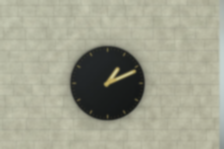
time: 1:11
